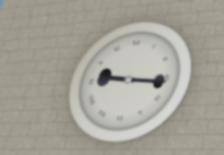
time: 9:16
